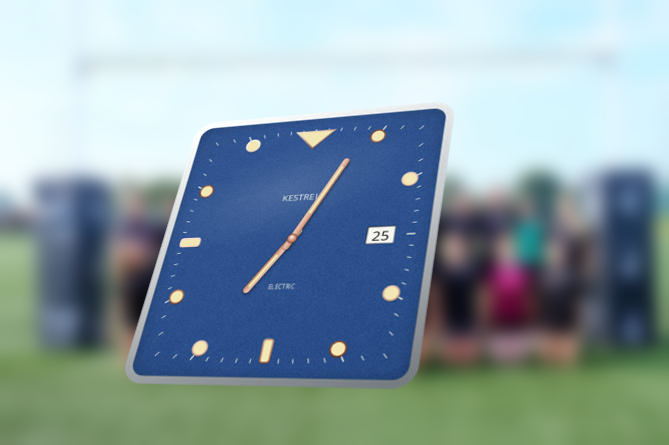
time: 7:04
